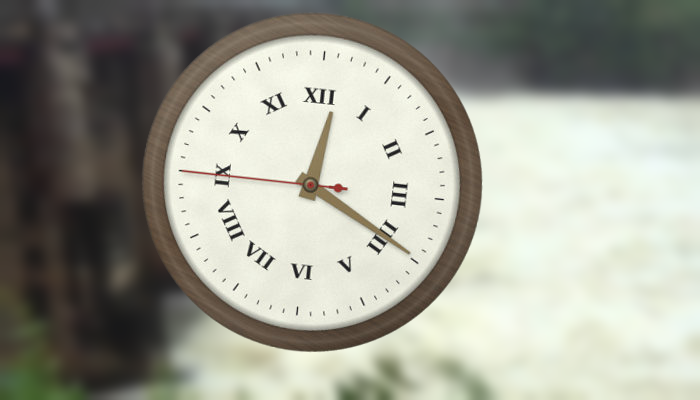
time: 12:19:45
